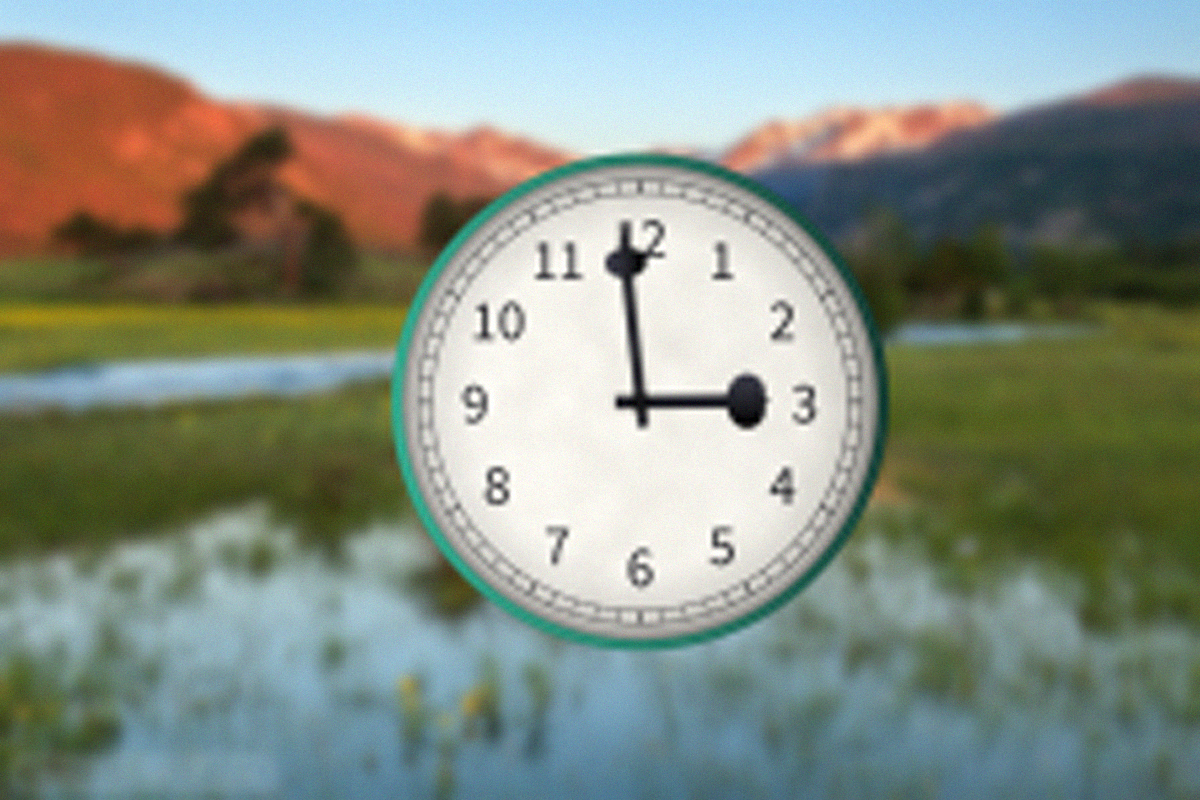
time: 2:59
